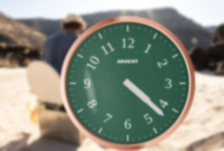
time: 4:22
